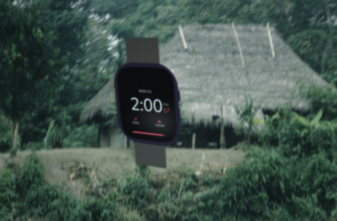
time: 2:00
